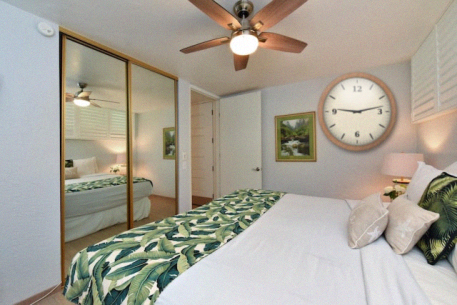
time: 9:13
